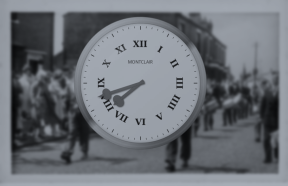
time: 7:42
